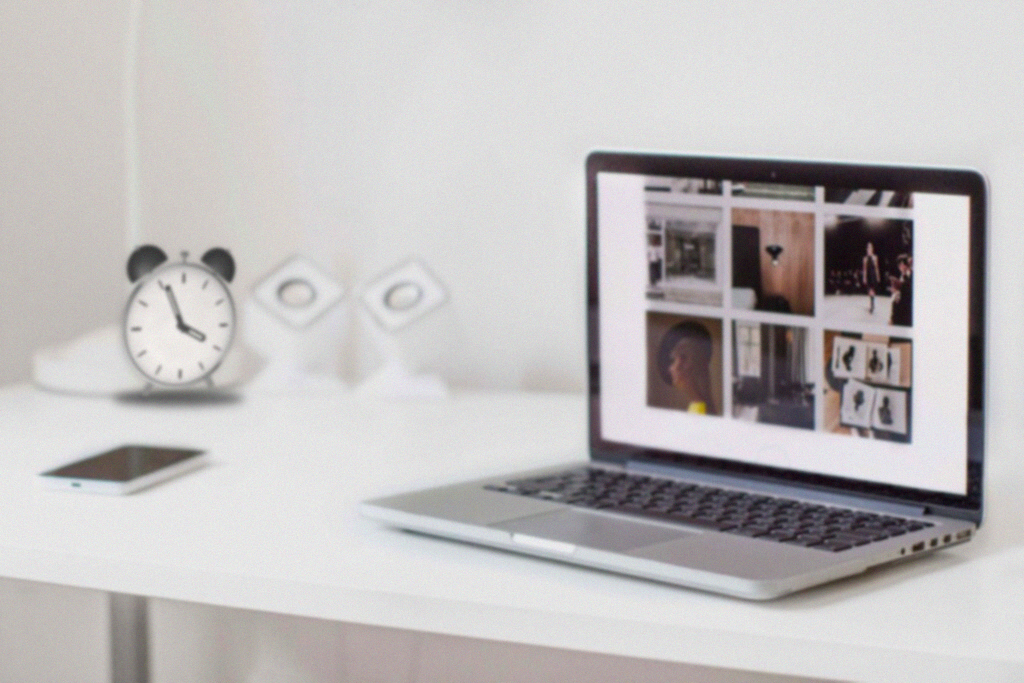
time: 3:56
